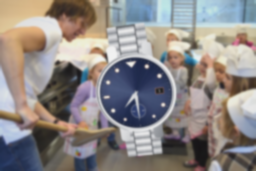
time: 7:30
